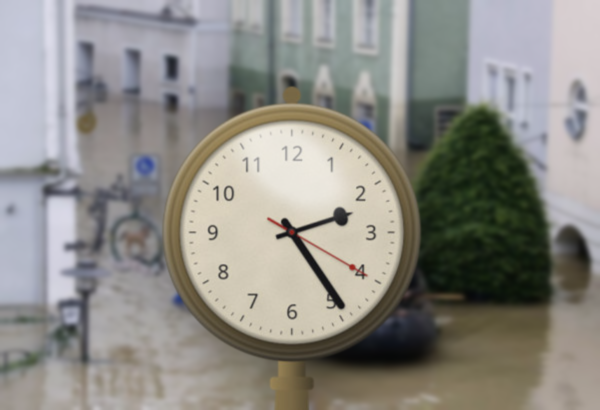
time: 2:24:20
